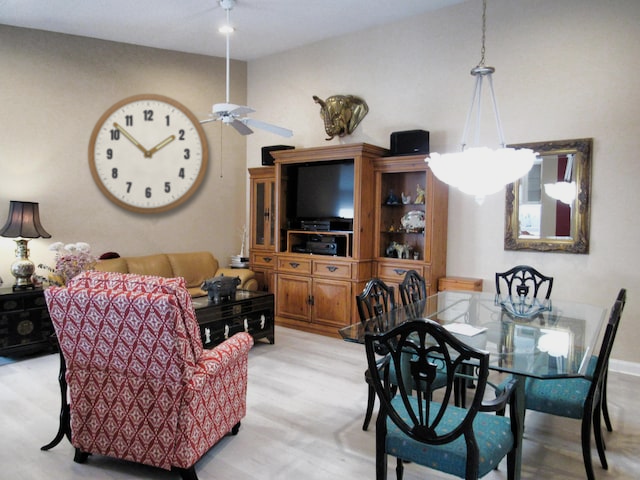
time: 1:52
